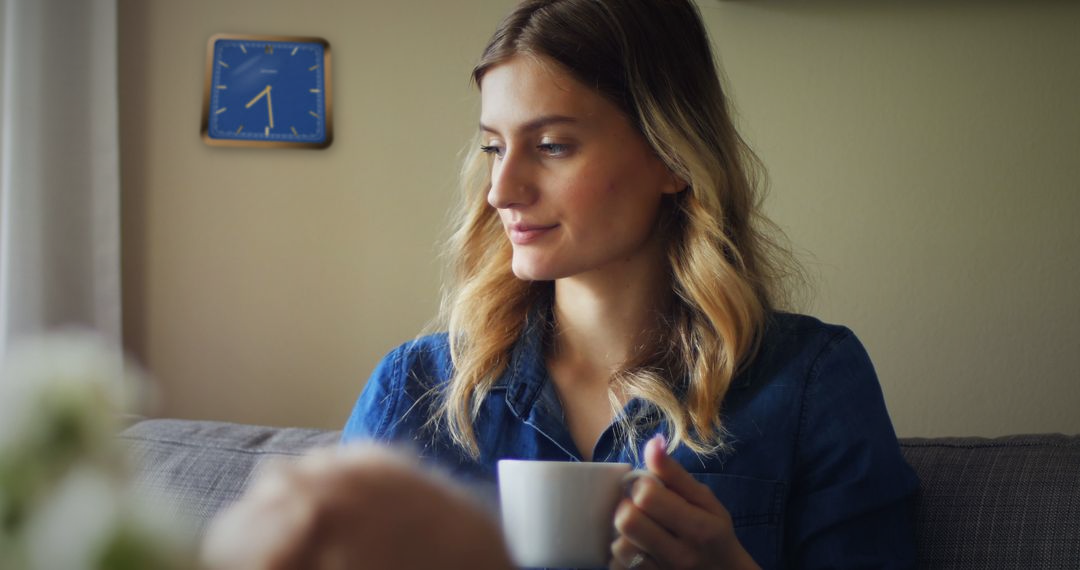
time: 7:29
